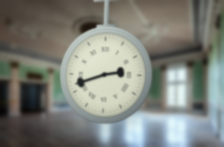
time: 2:42
